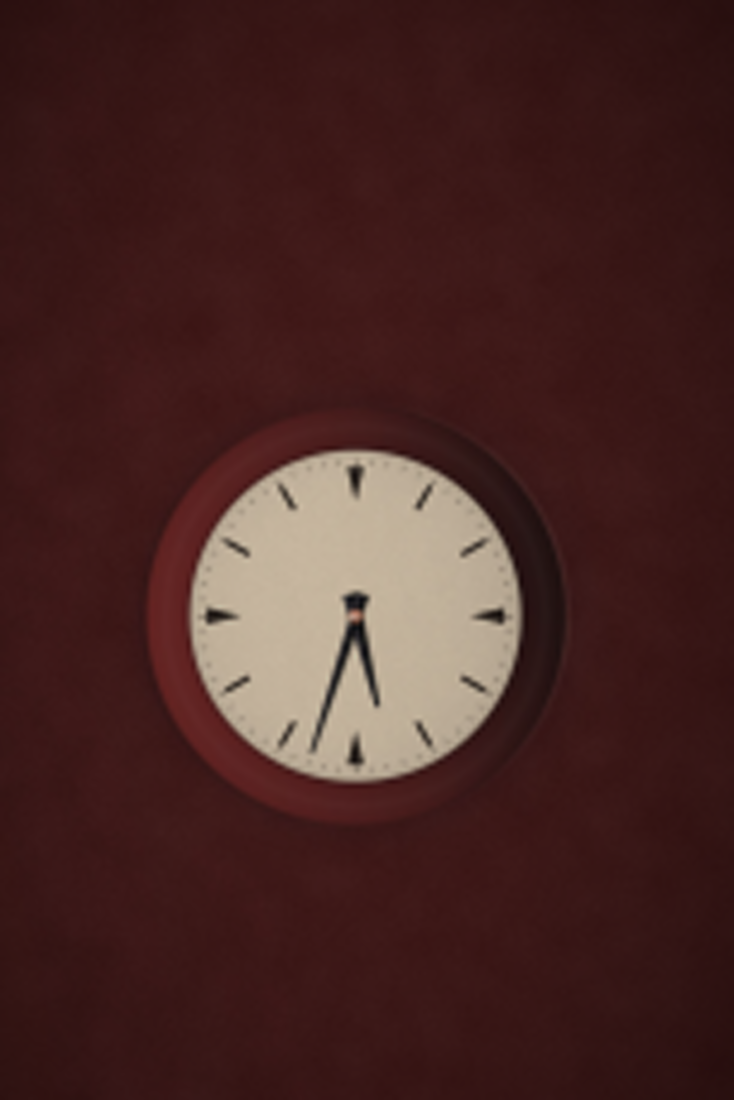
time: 5:33
